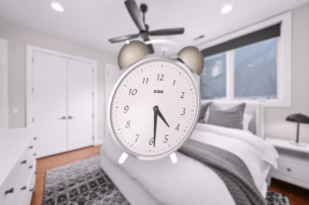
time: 4:29
